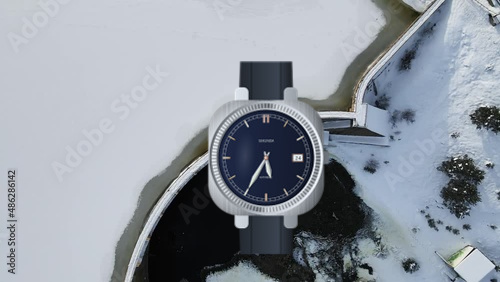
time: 5:35
